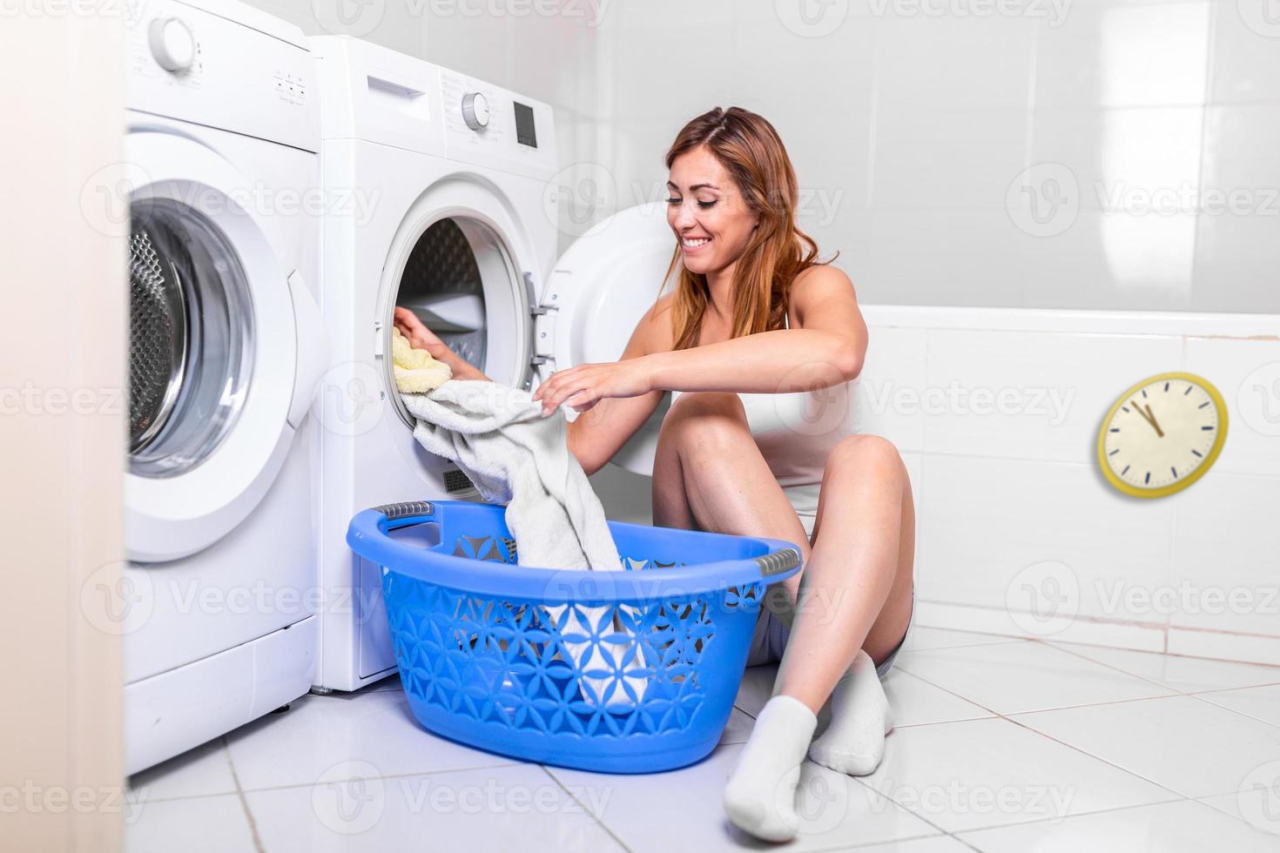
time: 10:52
